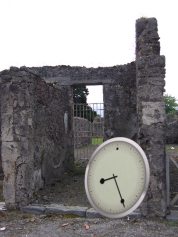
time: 8:25
